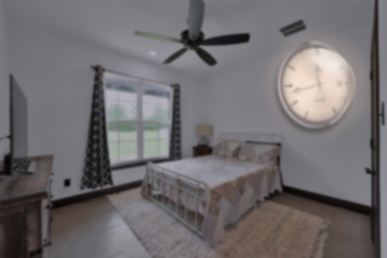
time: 11:43
